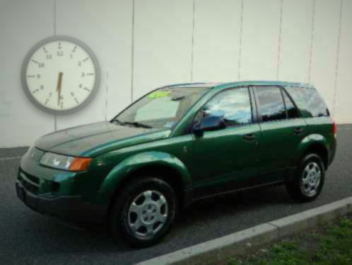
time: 6:31
